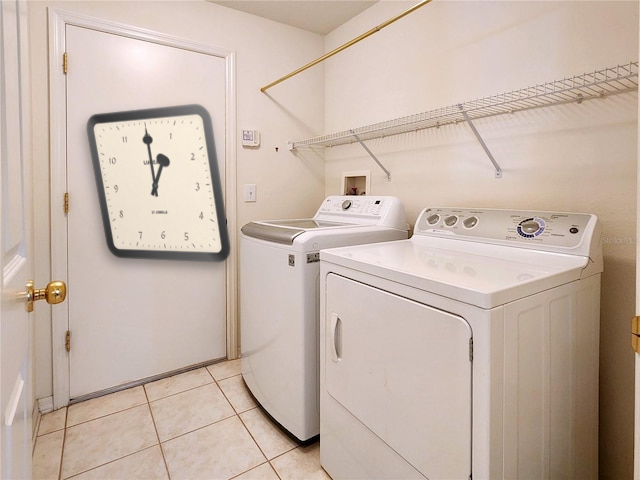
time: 1:00
